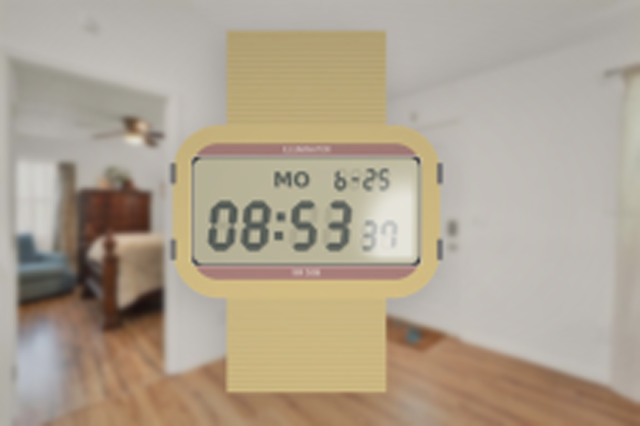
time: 8:53:37
